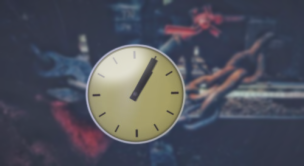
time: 1:05
